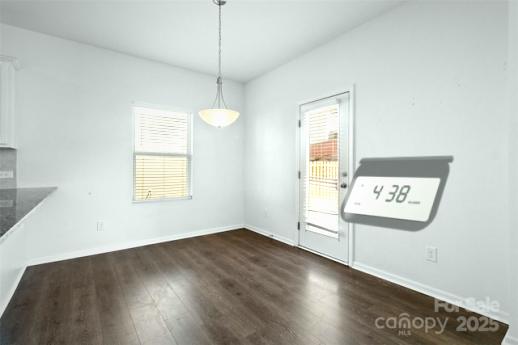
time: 4:38
